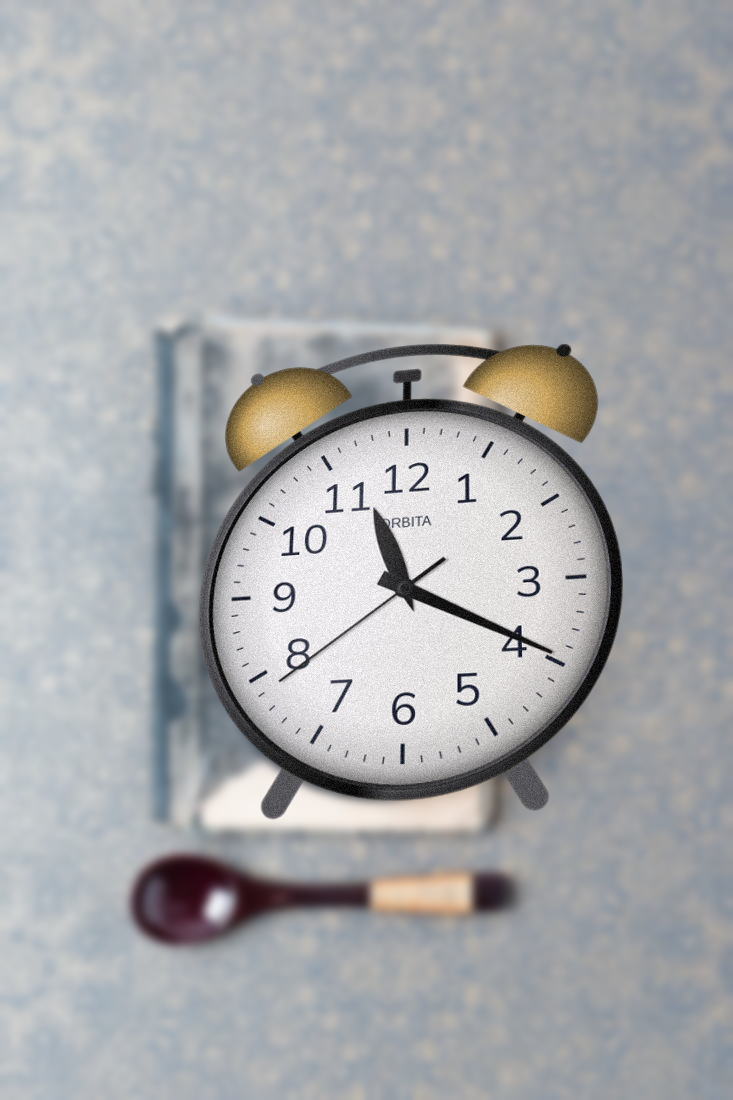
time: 11:19:39
